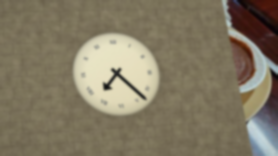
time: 7:23
